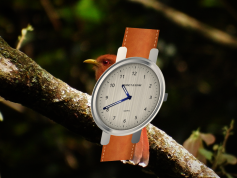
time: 10:41
